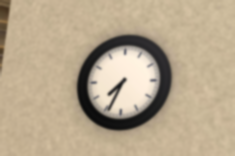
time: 7:34
